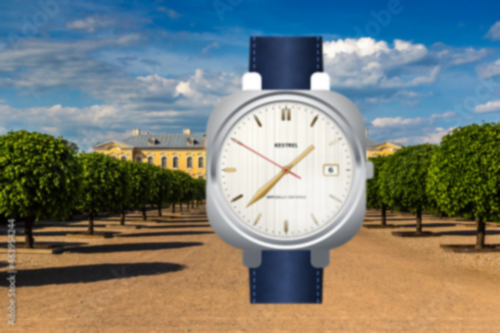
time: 1:37:50
